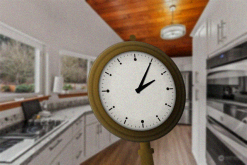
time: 2:05
